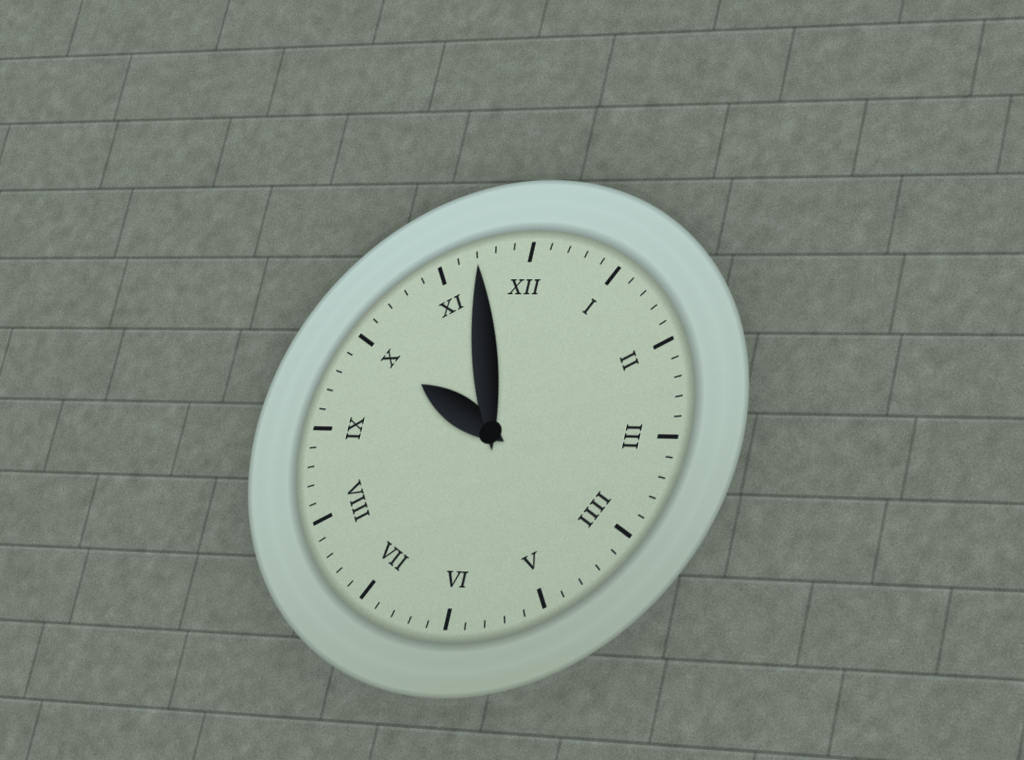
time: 9:57
